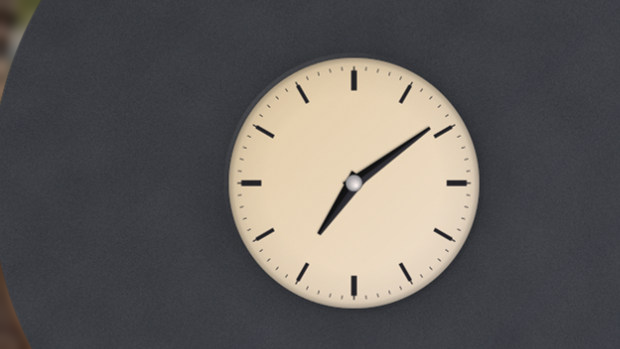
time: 7:09
